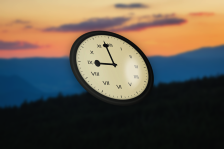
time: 8:58
